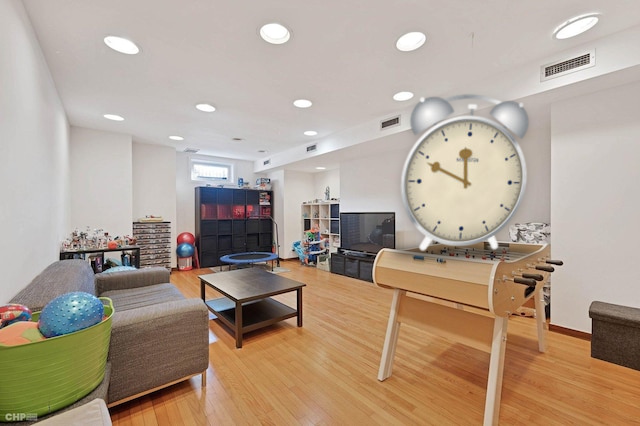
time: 11:49
